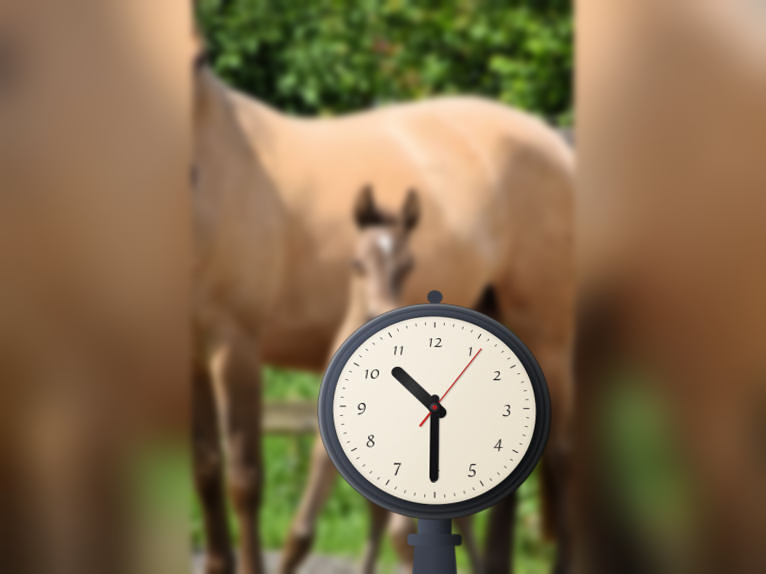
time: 10:30:06
